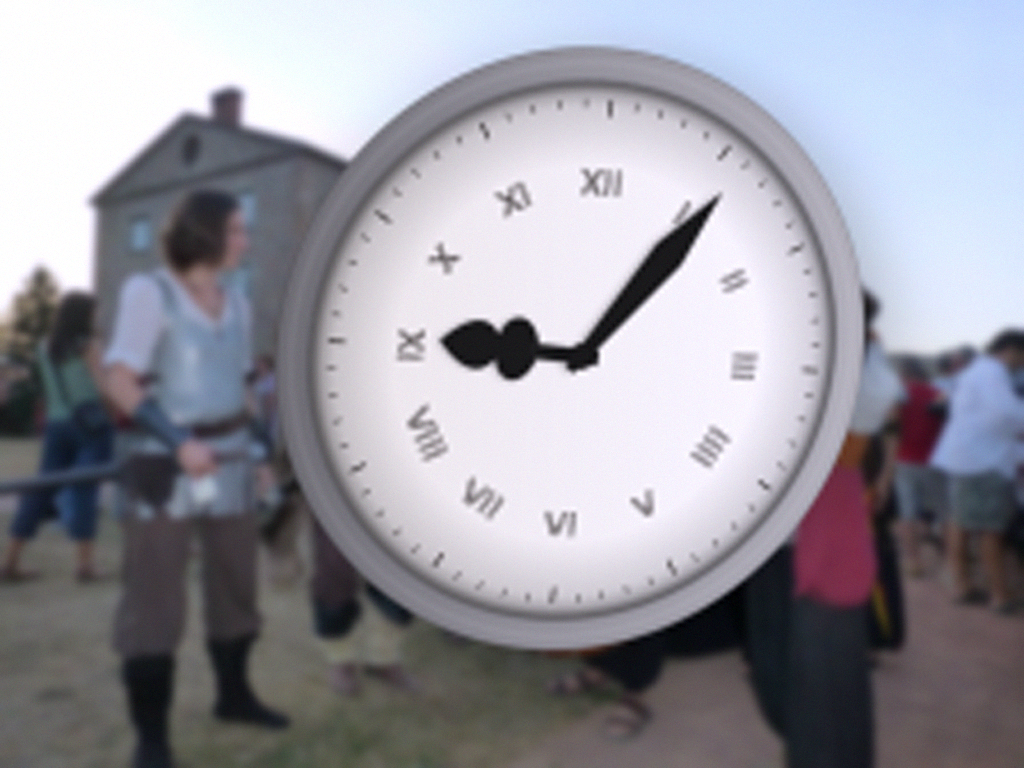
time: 9:06
